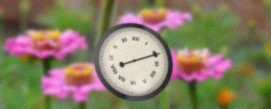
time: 8:11
